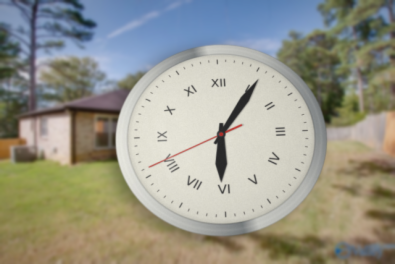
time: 6:05:41
